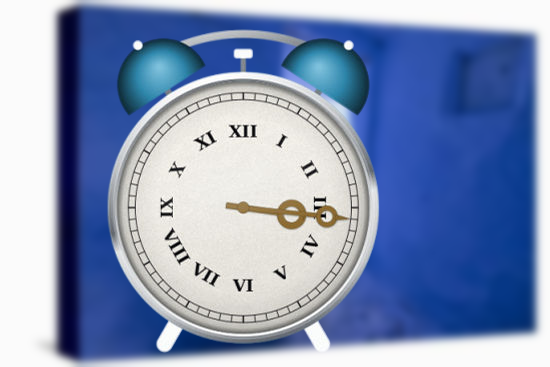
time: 3:16
